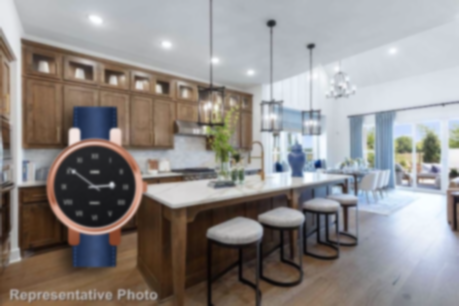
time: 2:51
